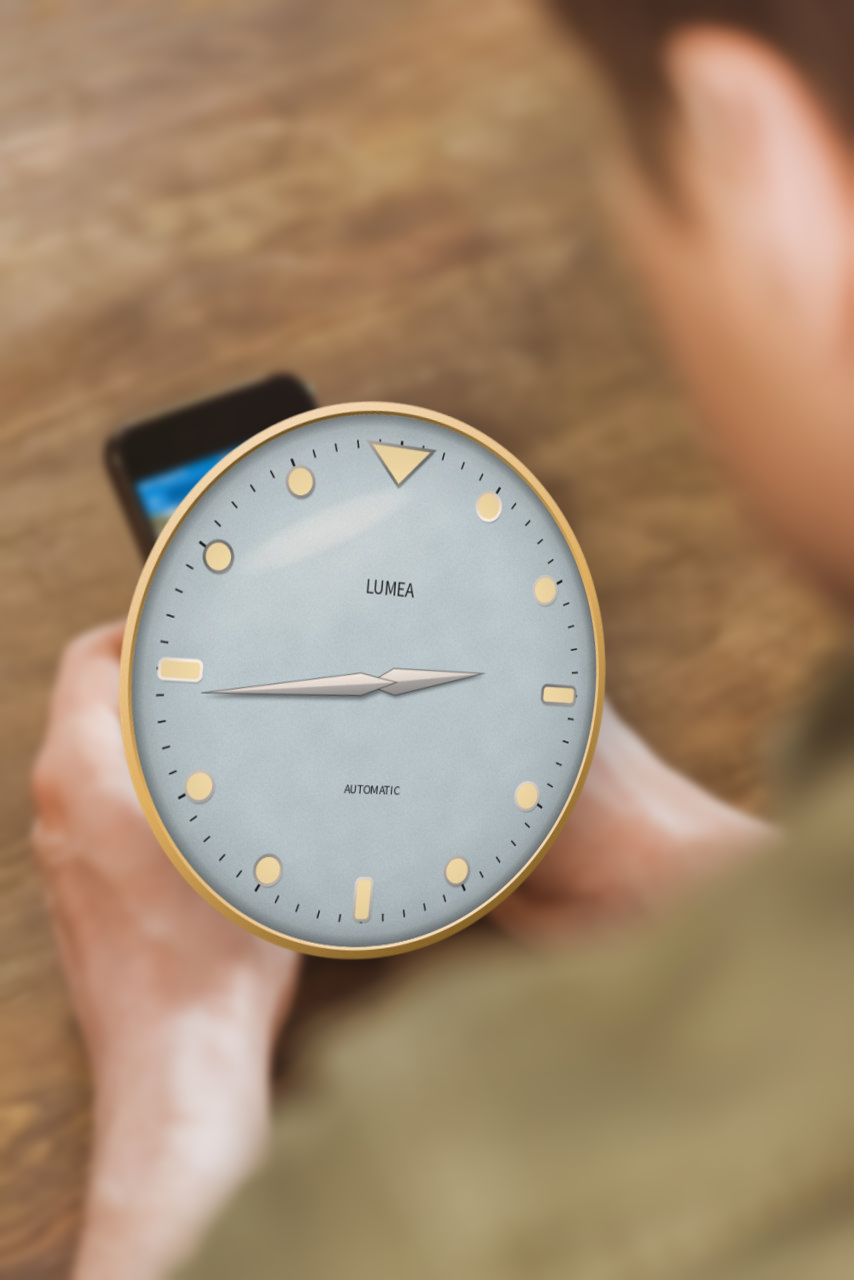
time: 2:44
